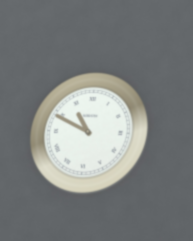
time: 10:49
